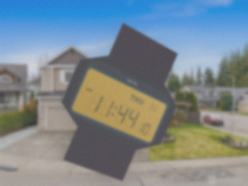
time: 11:44
